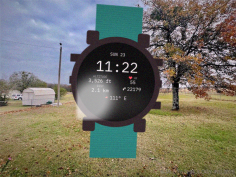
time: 11:22
